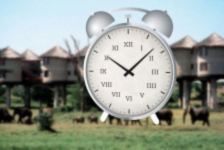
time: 10:08
